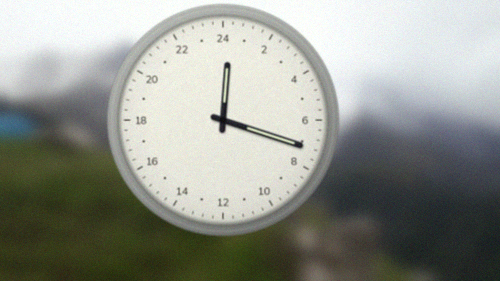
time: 0:18
